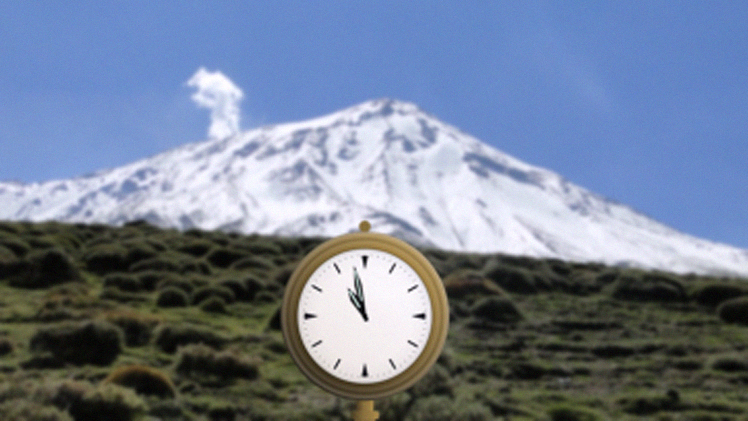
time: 10:58
